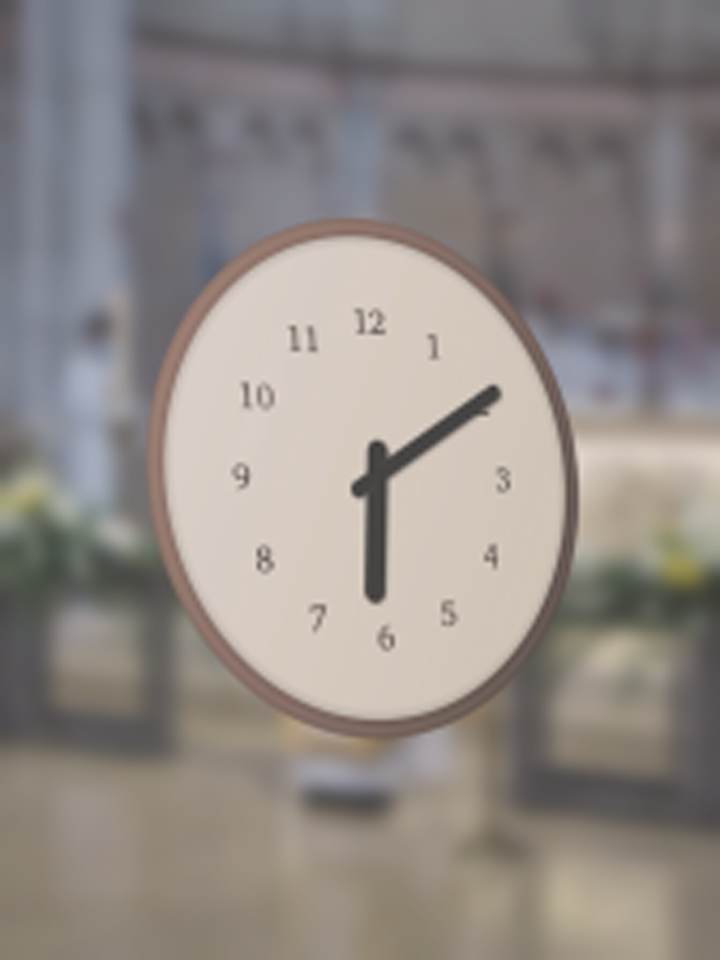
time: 6:10
